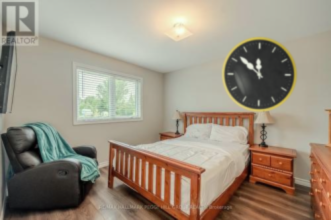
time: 11:52
